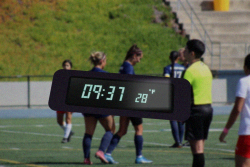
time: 9:37
